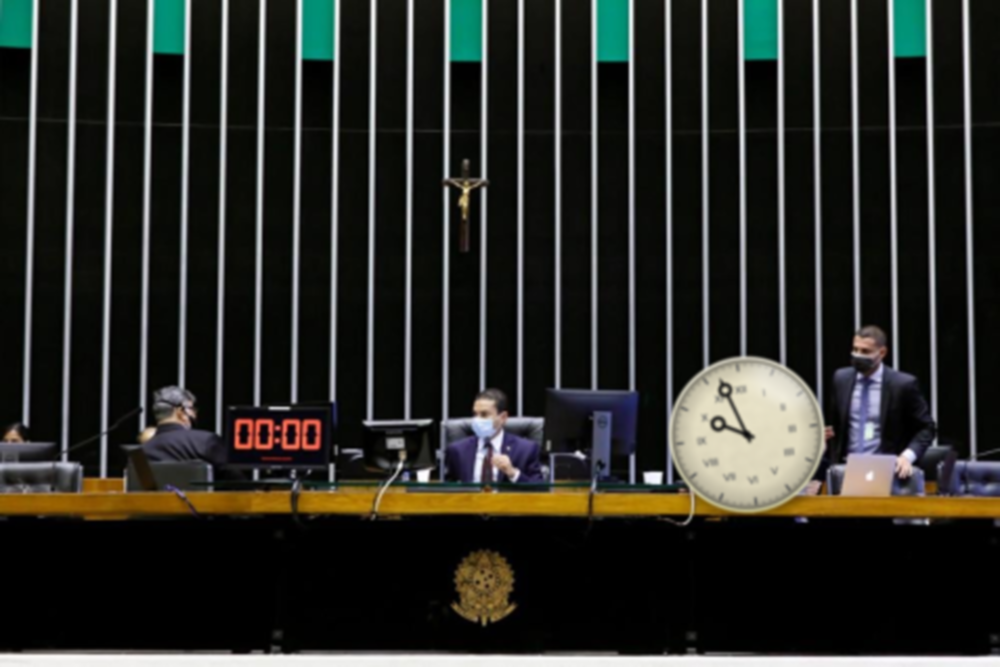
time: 9:57
